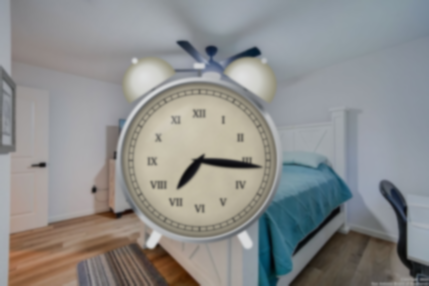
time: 7:16
